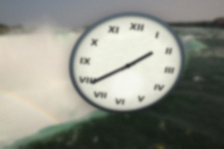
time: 1:39
